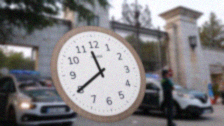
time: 11:40
